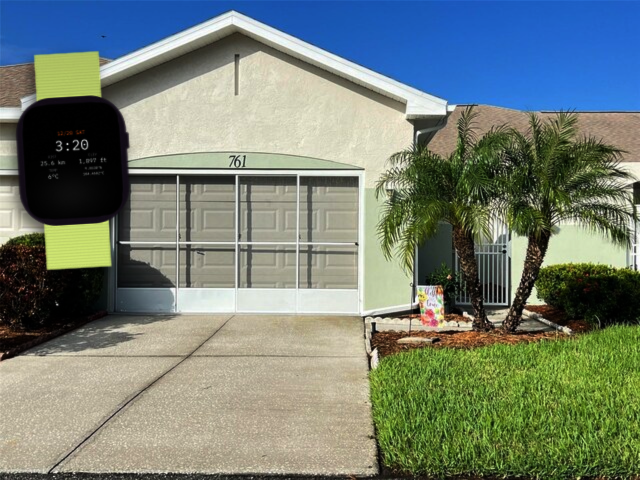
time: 3:20
